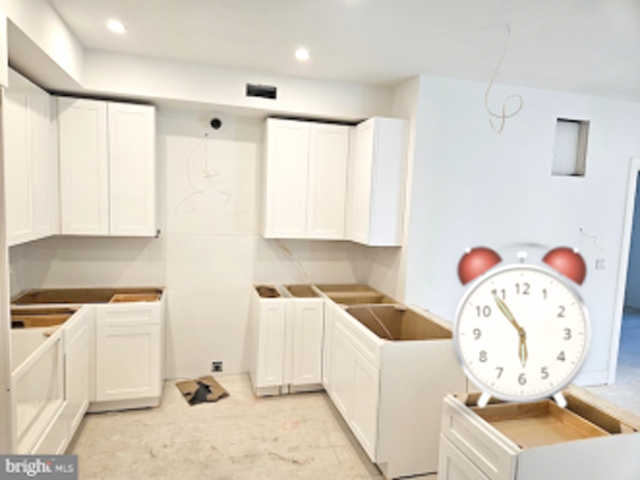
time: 5:54
